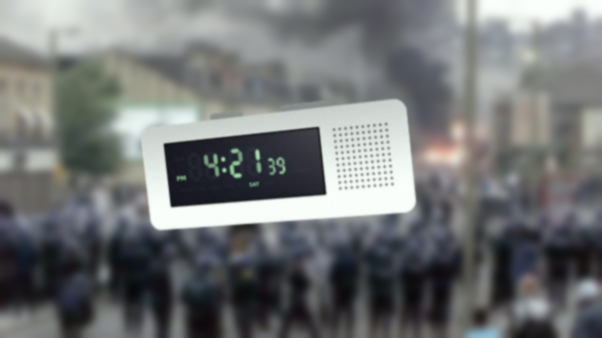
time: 4:21:39
